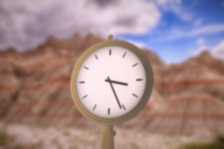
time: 3:26
